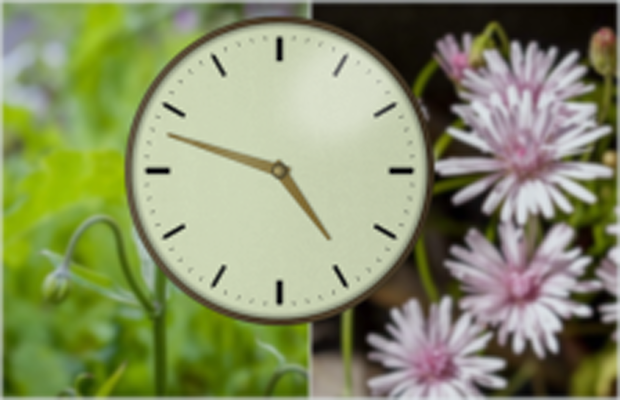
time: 4:48
